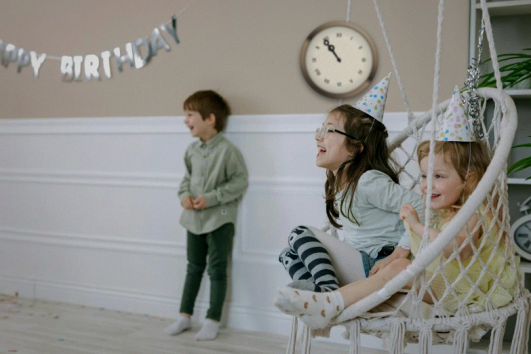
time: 10:54
